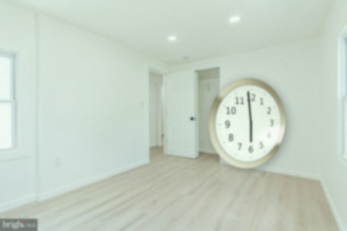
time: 5:59
